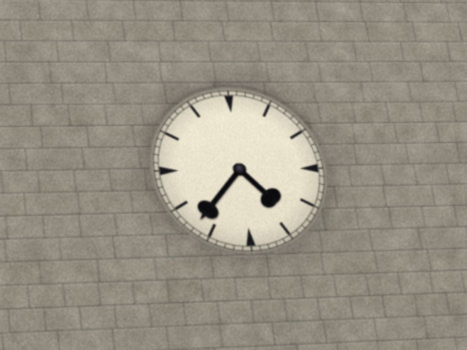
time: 4:37
